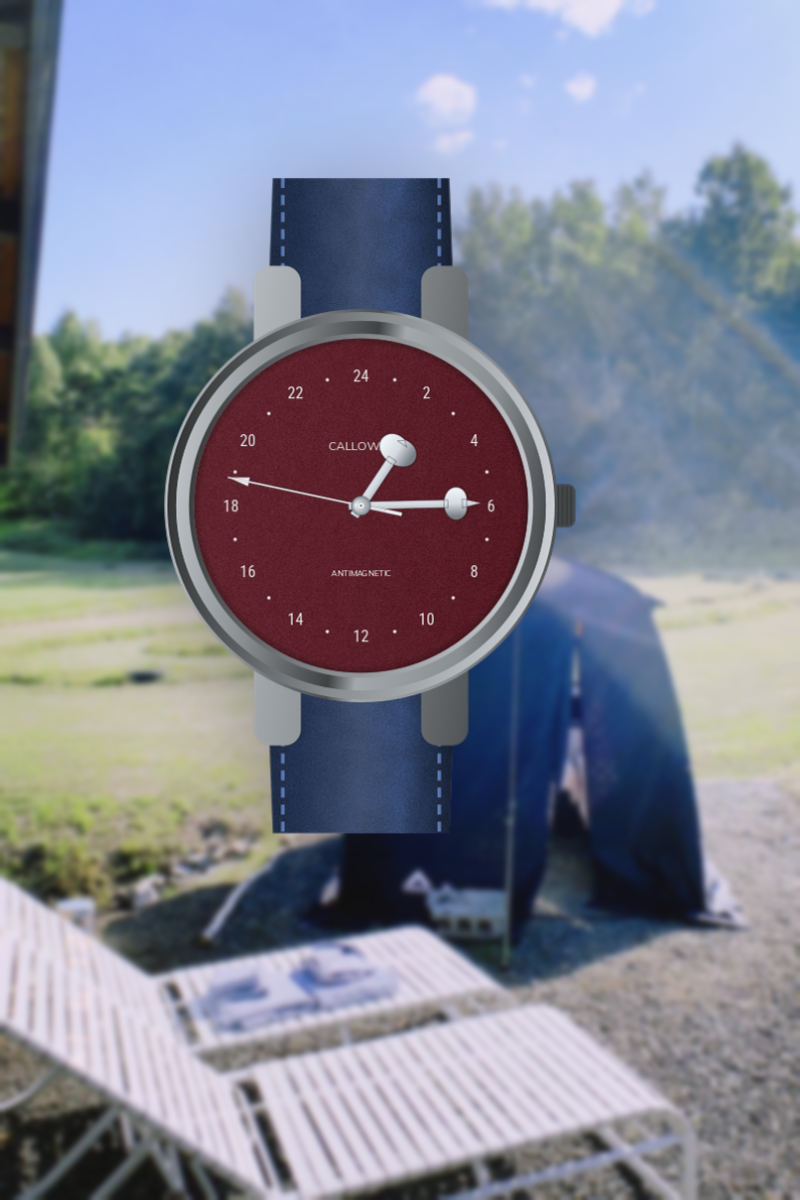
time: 2:14:47
